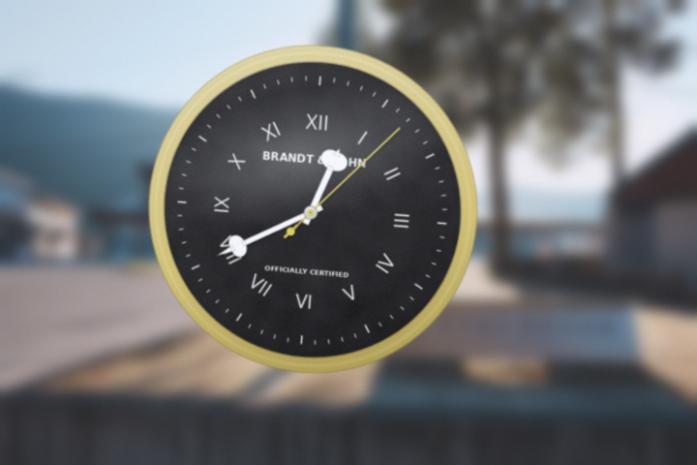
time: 12:40:07
